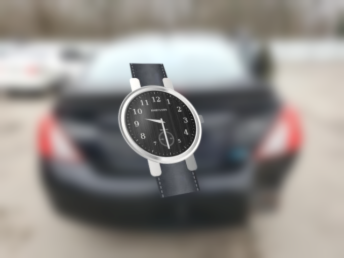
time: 9:30
